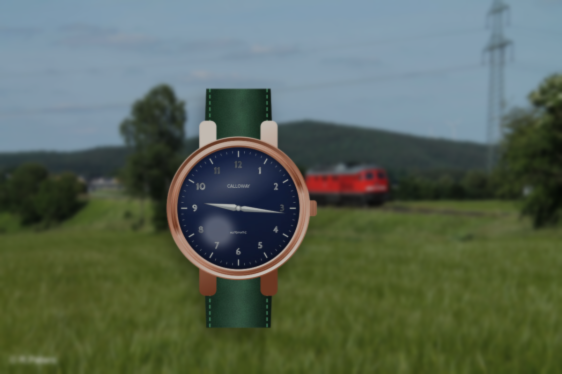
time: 9:16
